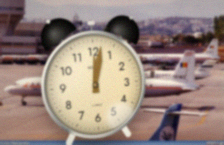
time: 12:02
